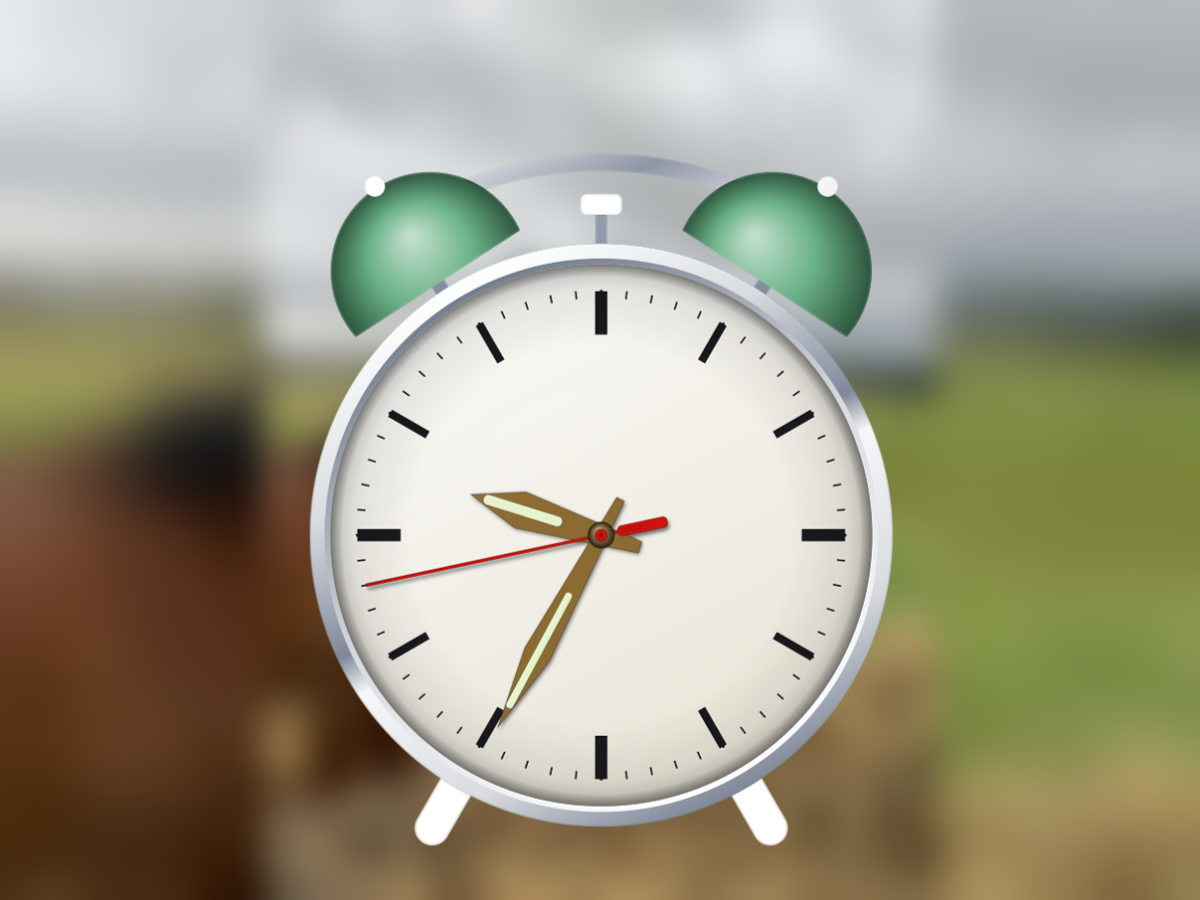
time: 9:34:43
